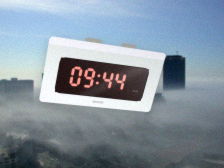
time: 9:44
